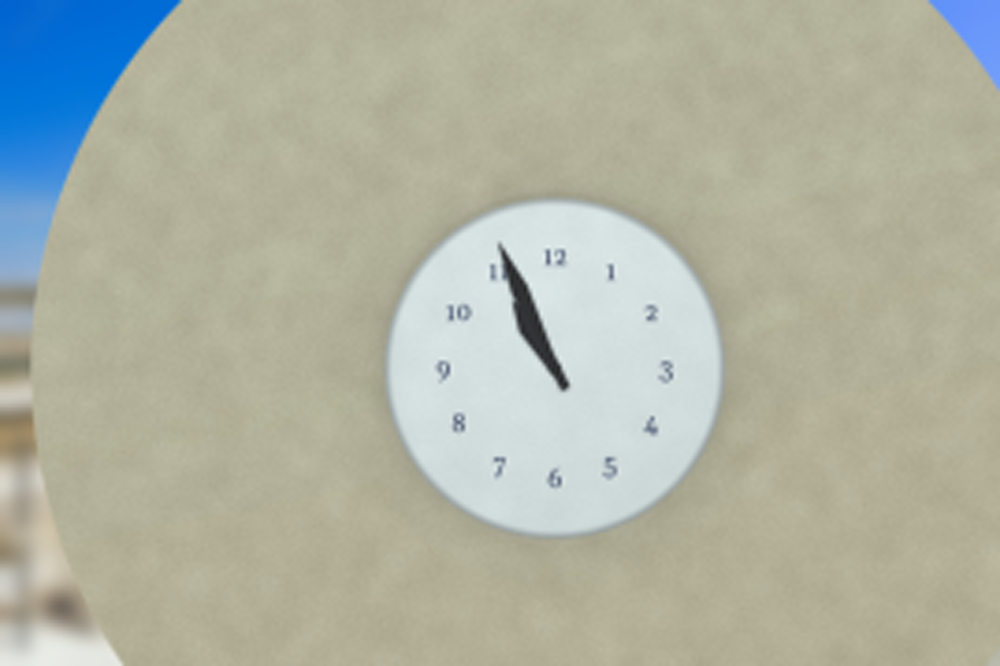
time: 10:56
